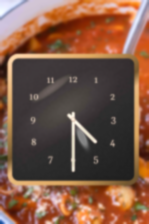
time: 4:30
